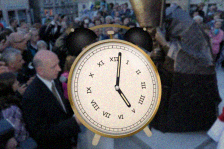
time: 5:02
